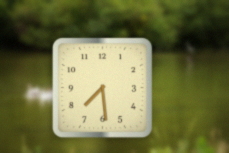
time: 7:29
